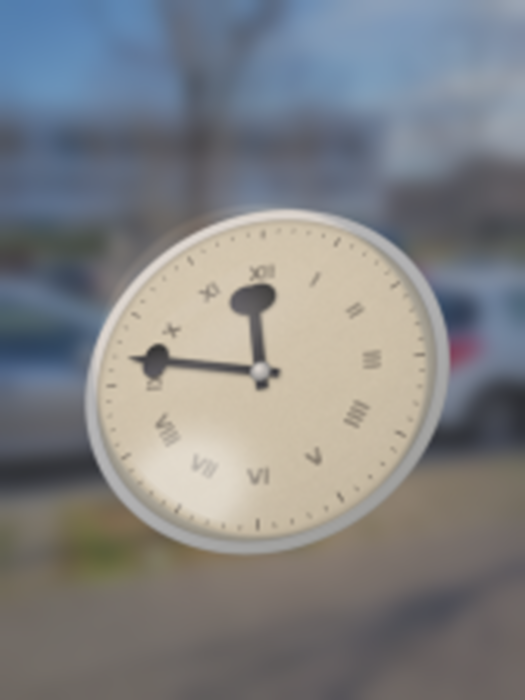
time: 11:47
